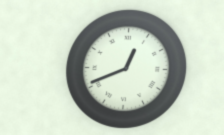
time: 12:41
